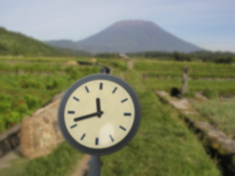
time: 11:42
